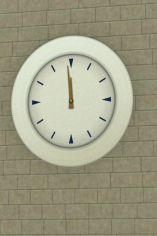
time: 11:59
